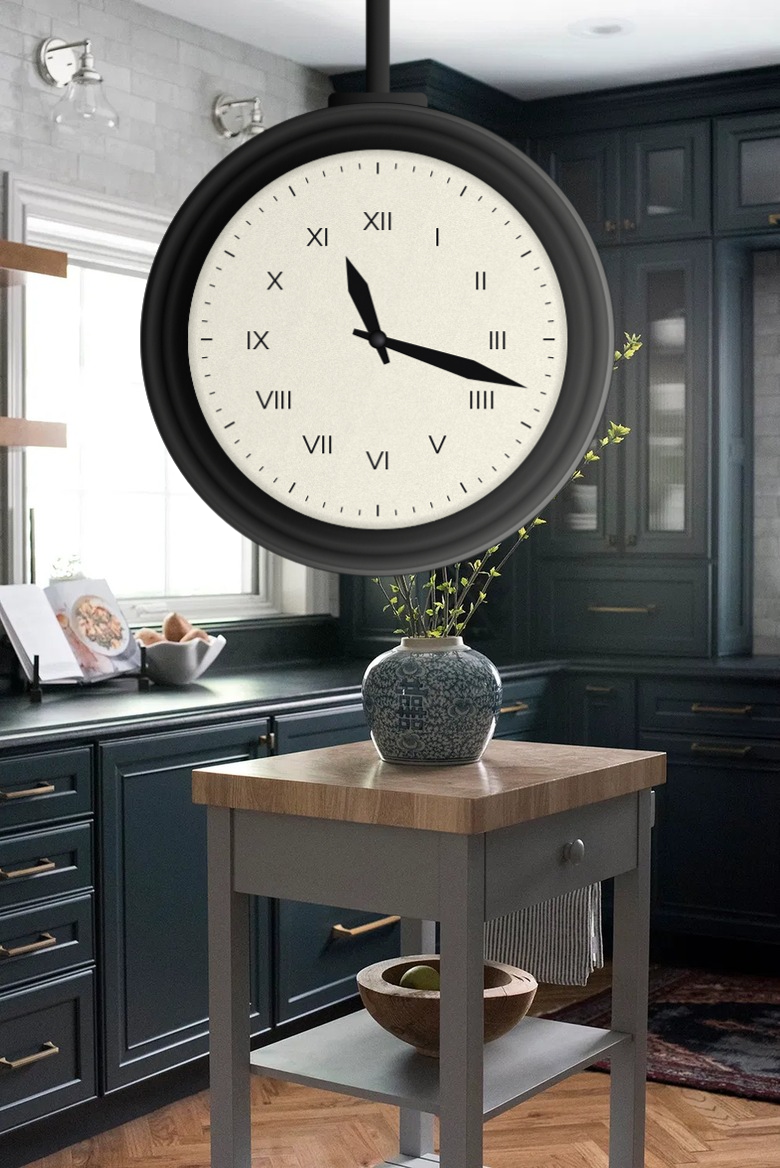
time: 11:18
